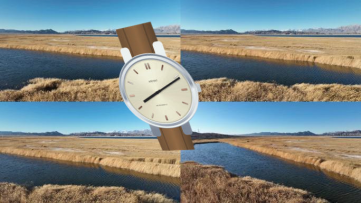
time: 8:11
